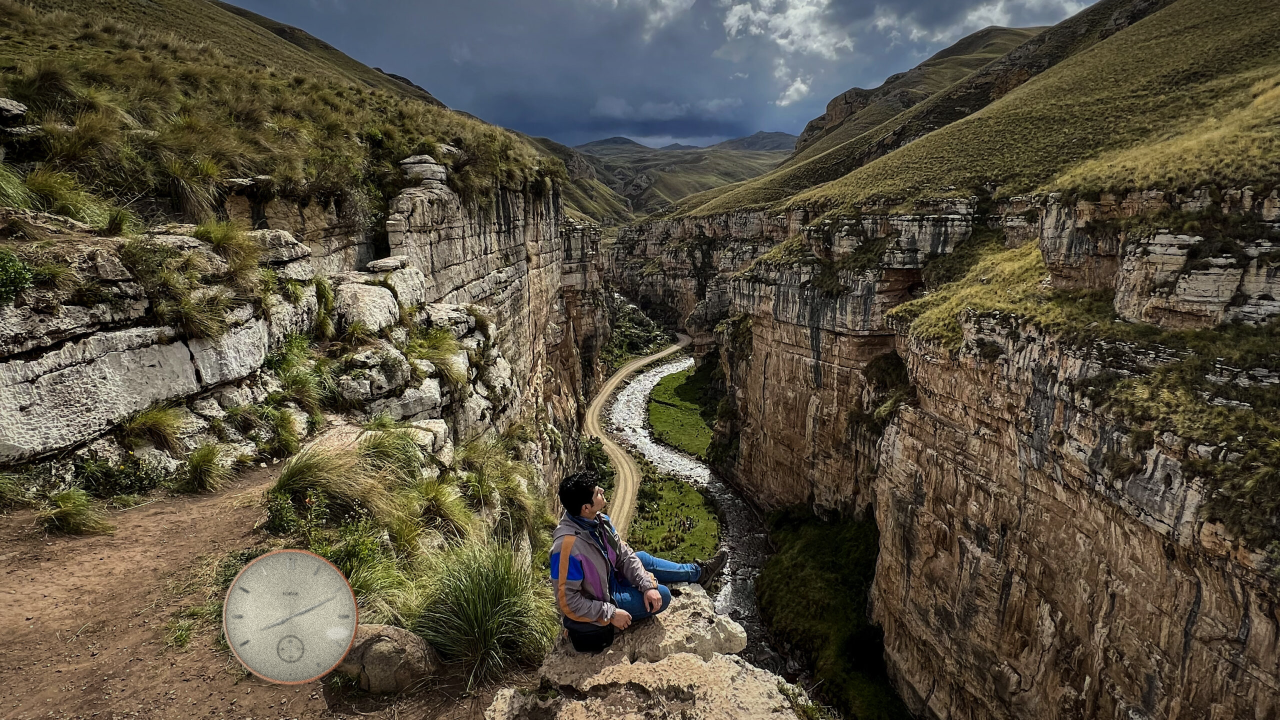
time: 8:11
